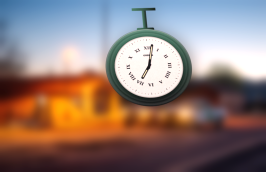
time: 7:02
